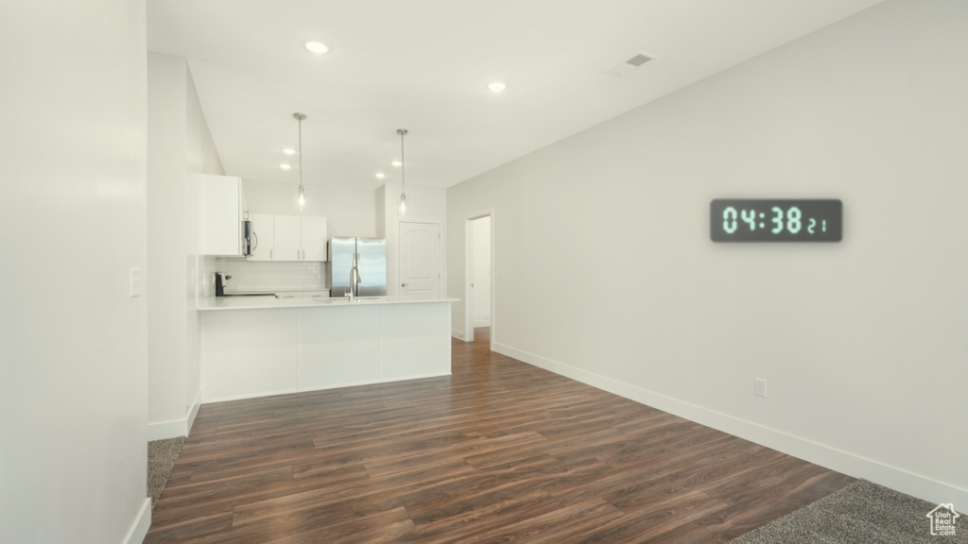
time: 4:38:21
